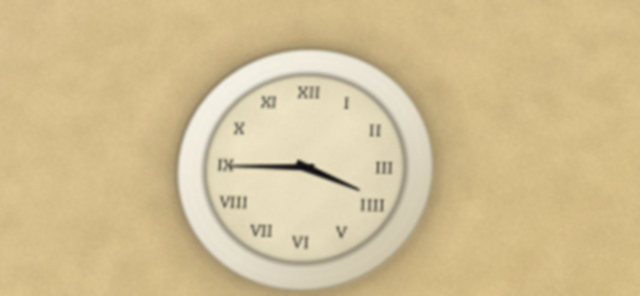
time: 3:45
